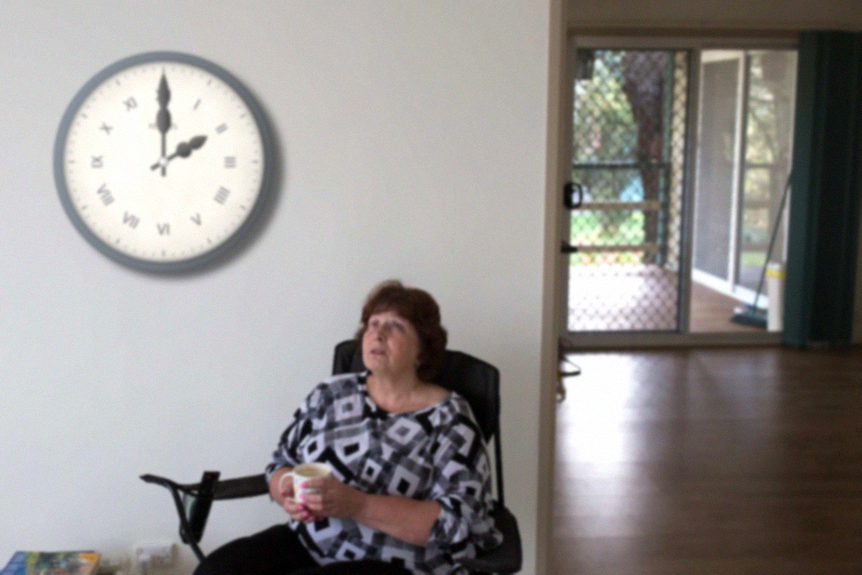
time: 2:00
